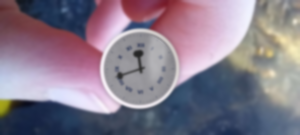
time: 11:42
